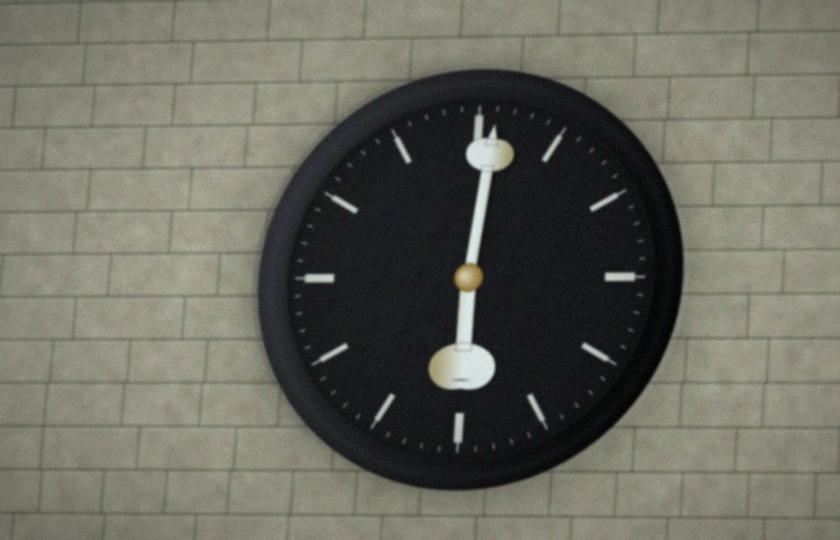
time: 6:01
